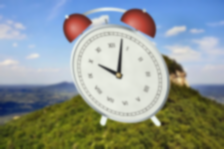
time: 10:03
